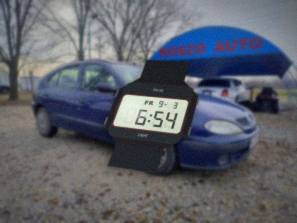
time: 6:54
